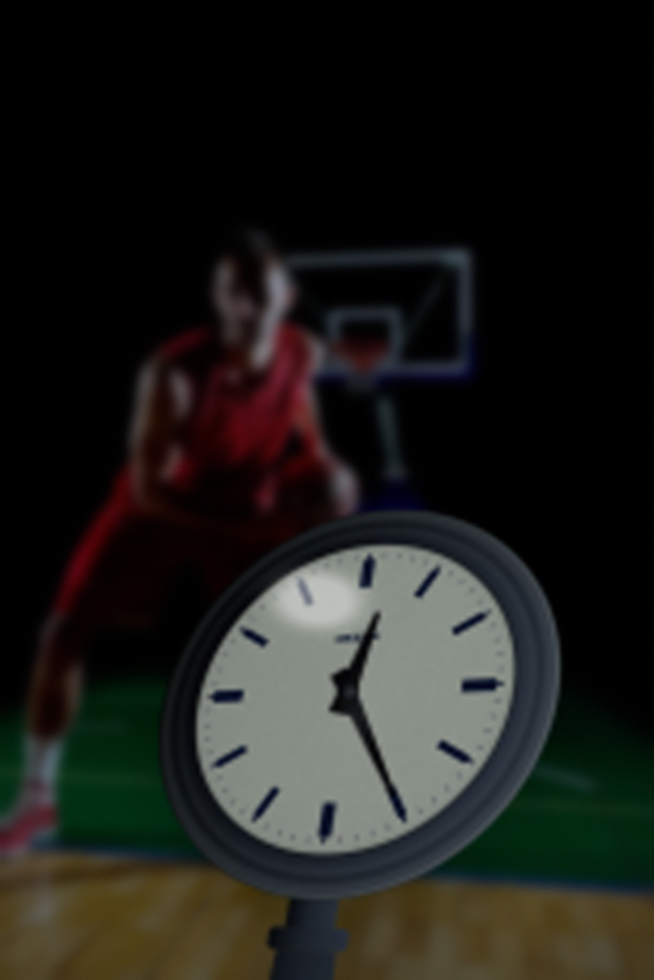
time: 12:25
